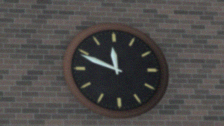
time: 11:49
